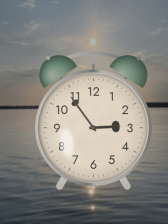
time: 2:54
